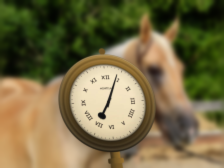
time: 7:04
